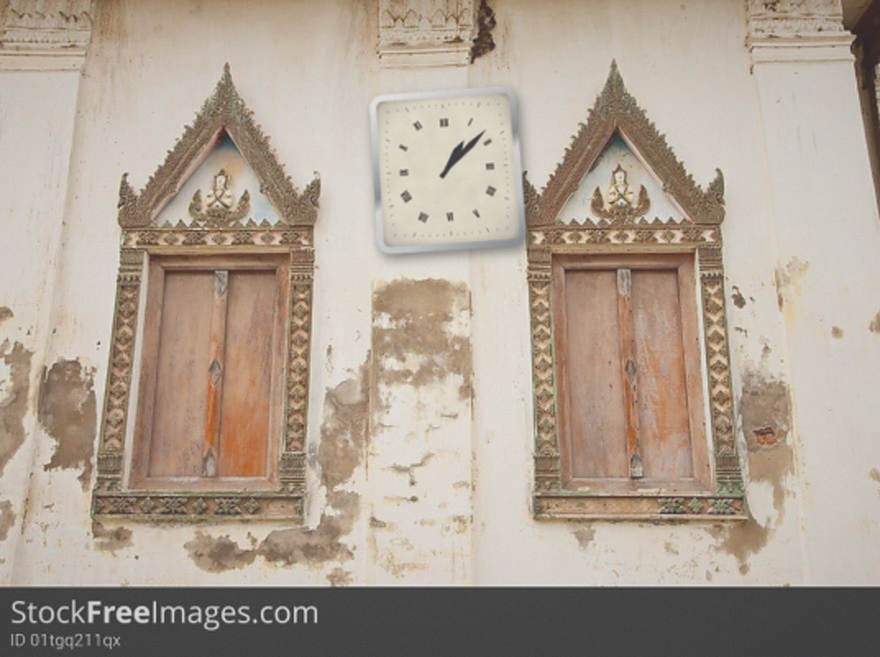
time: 1:08
